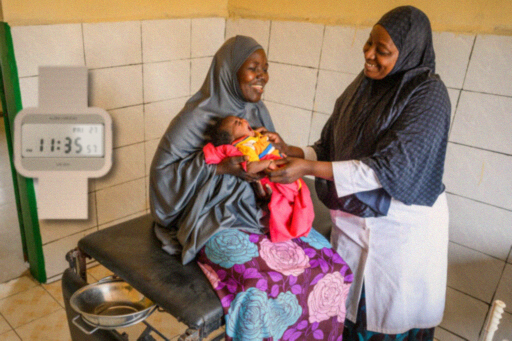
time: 11:35
